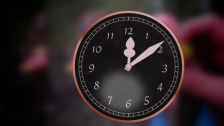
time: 12:09
